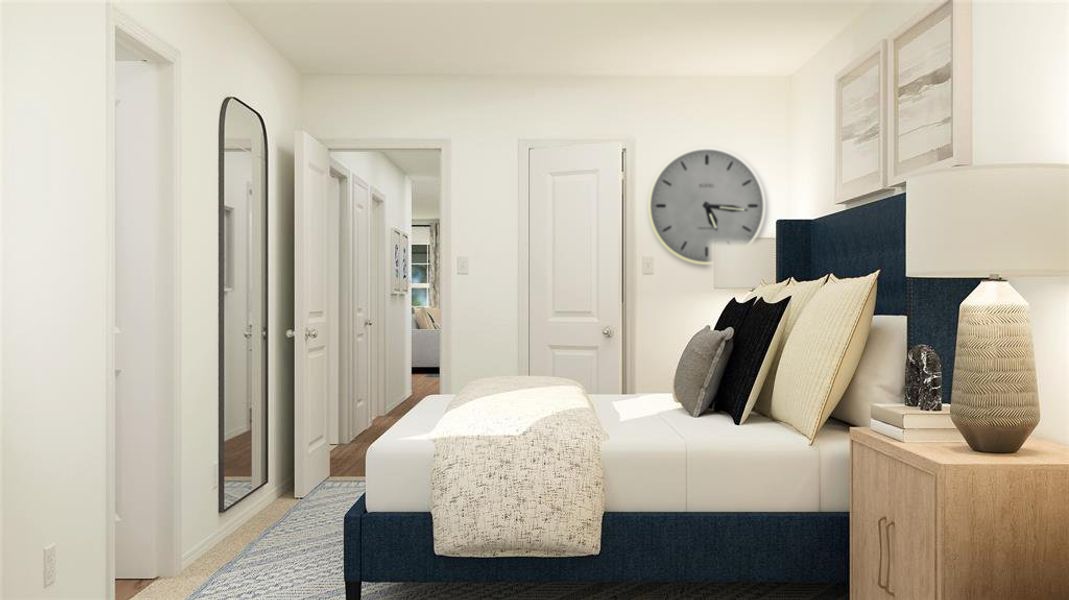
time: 5:16
